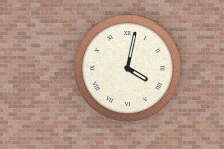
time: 4:02
